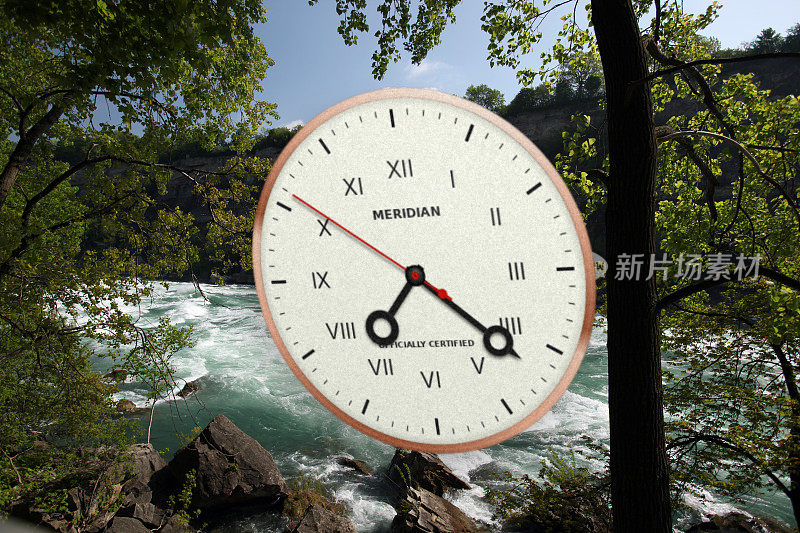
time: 7:21:51
